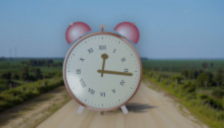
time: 12:16
